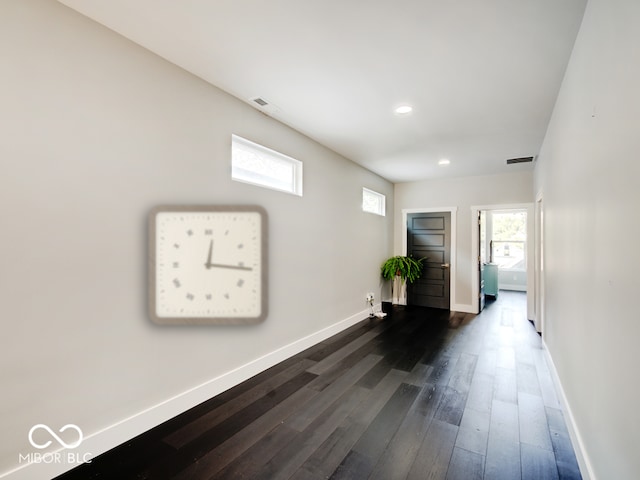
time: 12:16
